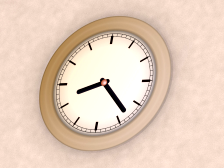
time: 8:23
